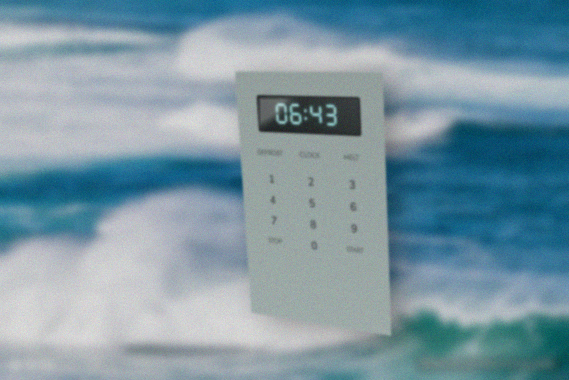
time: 6:43
